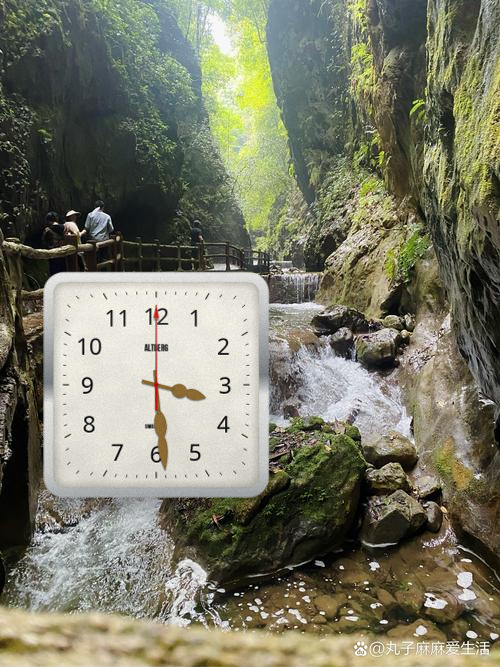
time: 3:29:00
